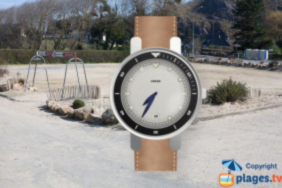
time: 7:35
